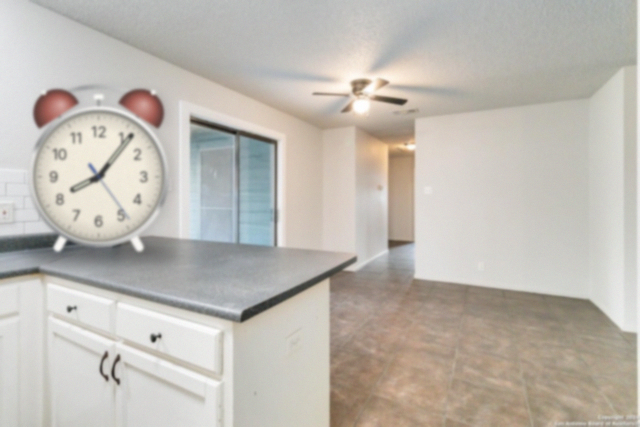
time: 8:06:24
